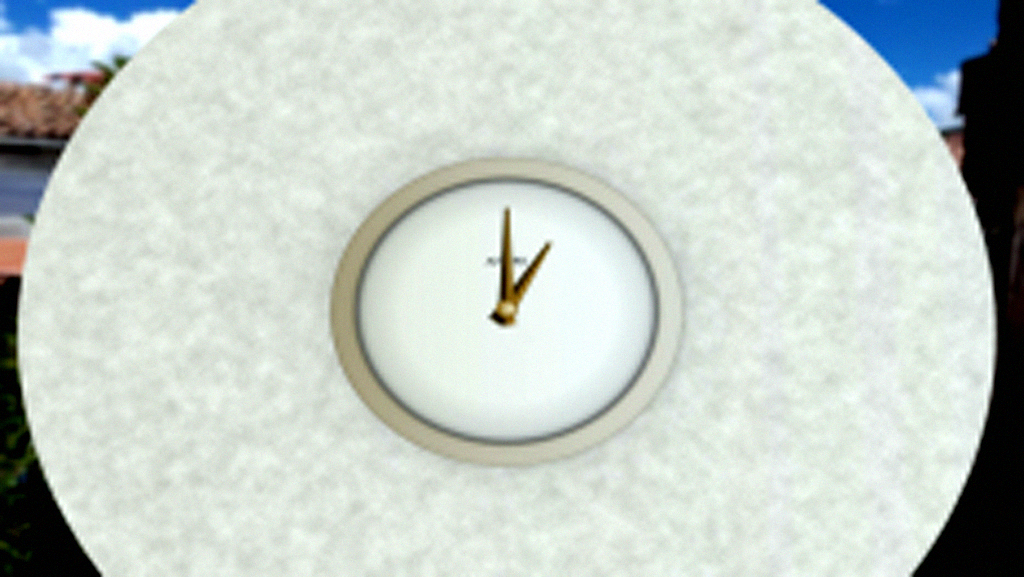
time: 1:00
